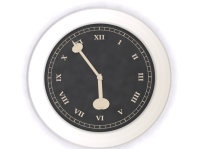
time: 5:54
